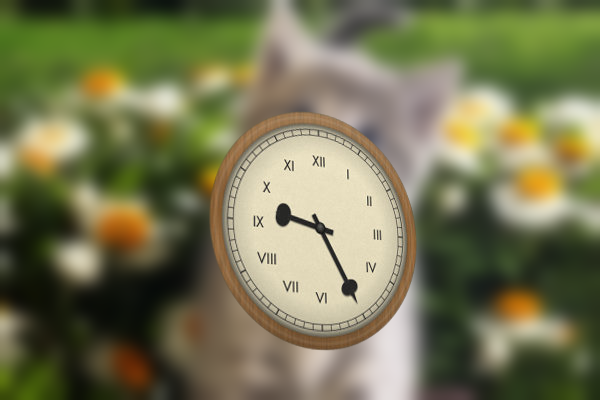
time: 9:25
